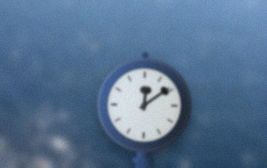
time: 12:09
